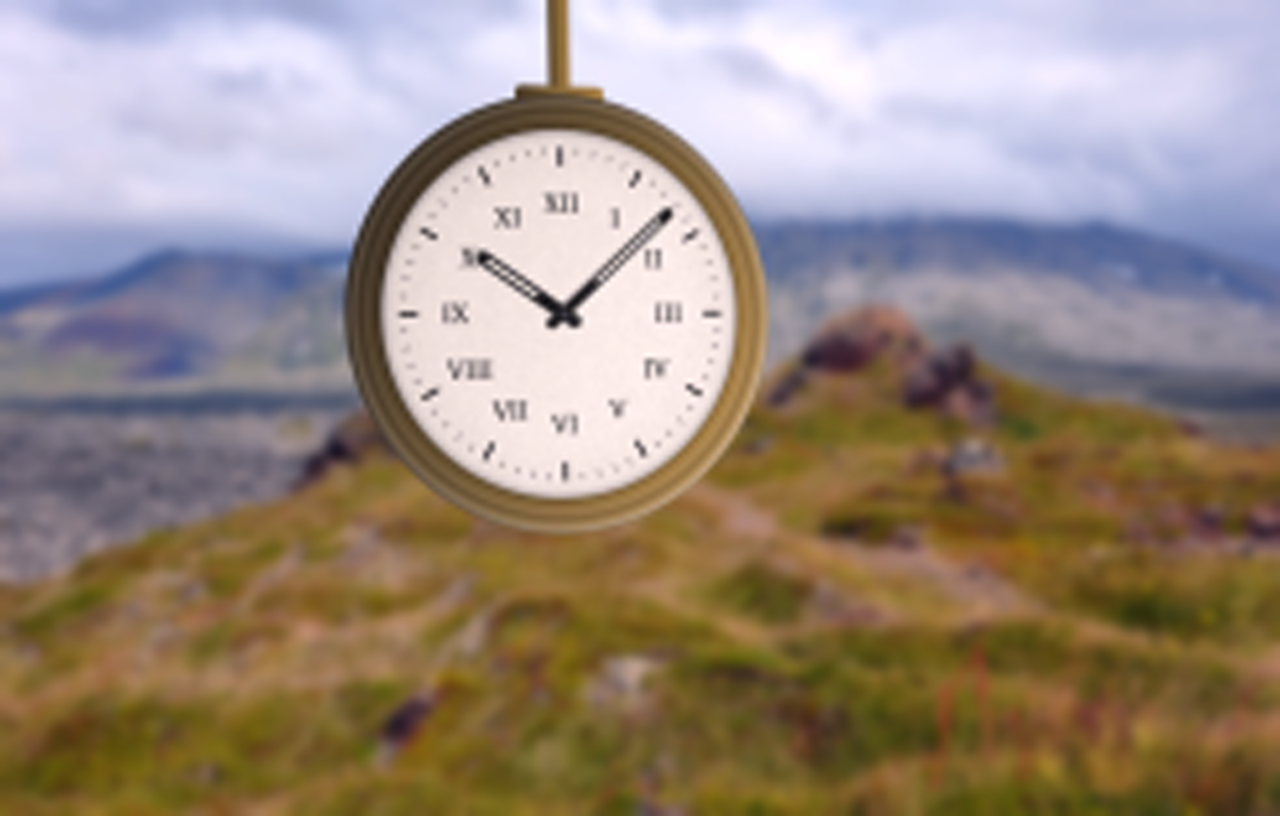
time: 10:08
